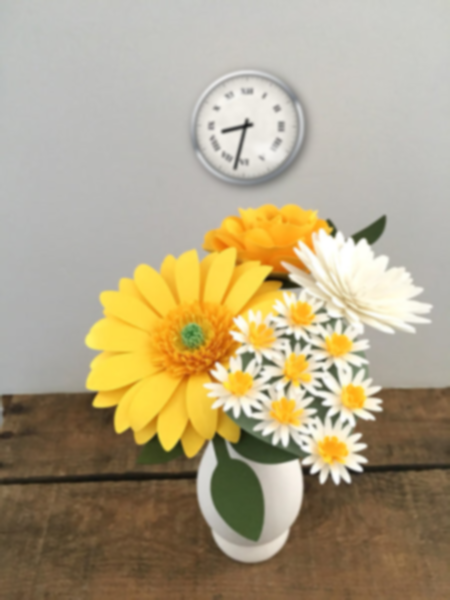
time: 8:32
